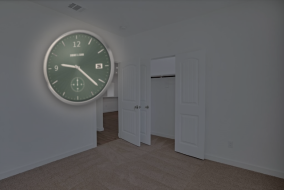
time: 9:22
